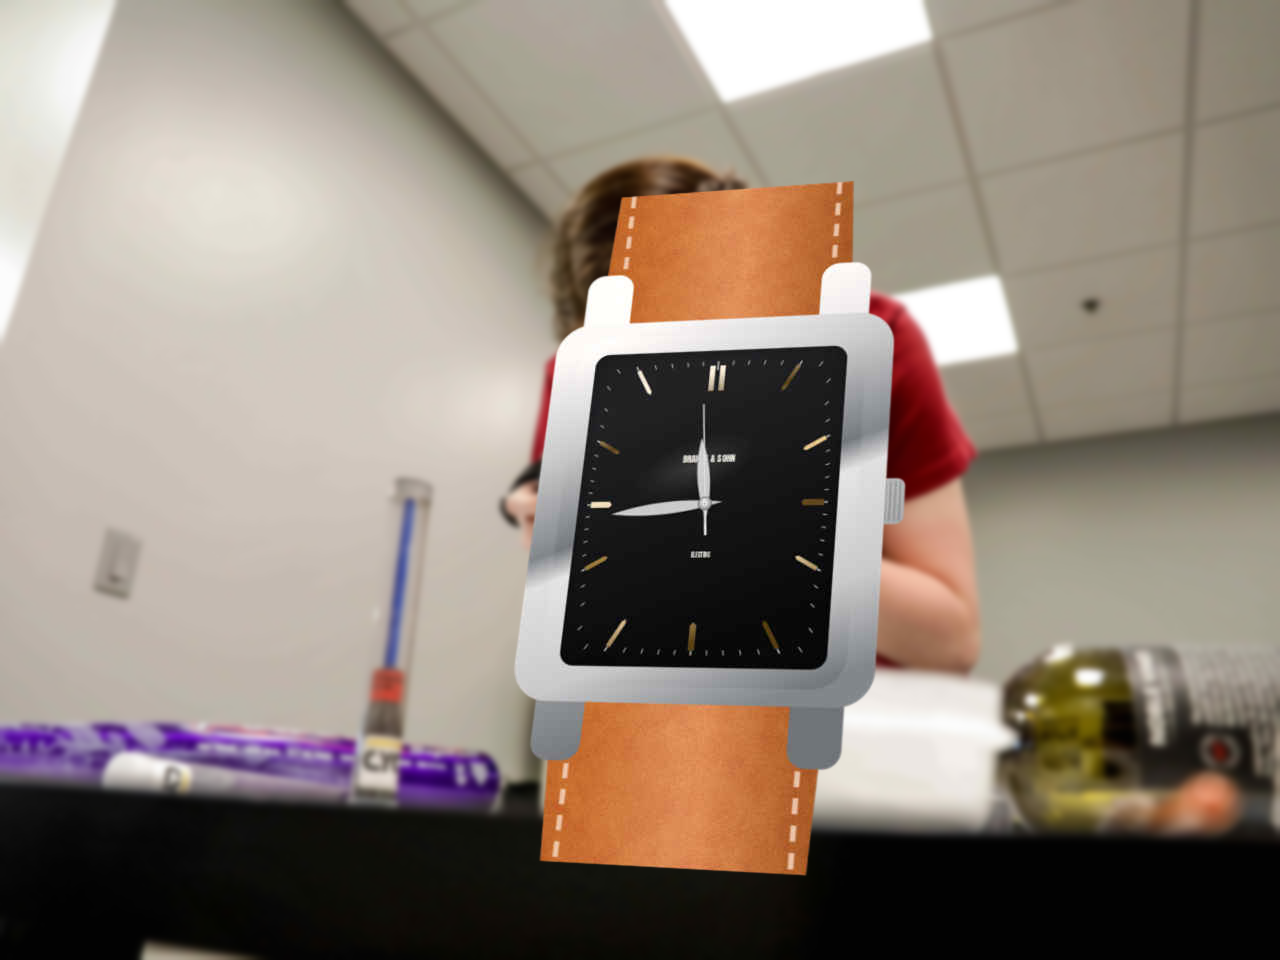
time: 11:43:59
